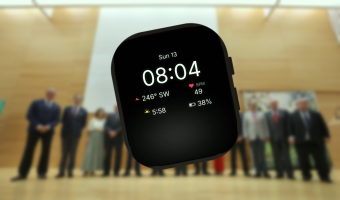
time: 8:04
